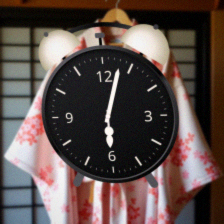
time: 6:03
